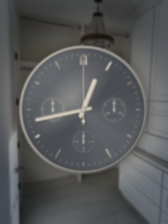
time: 12:43
